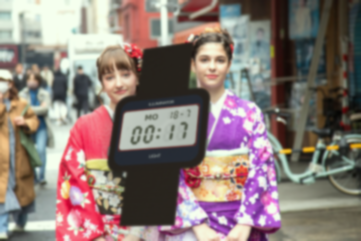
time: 0:17
